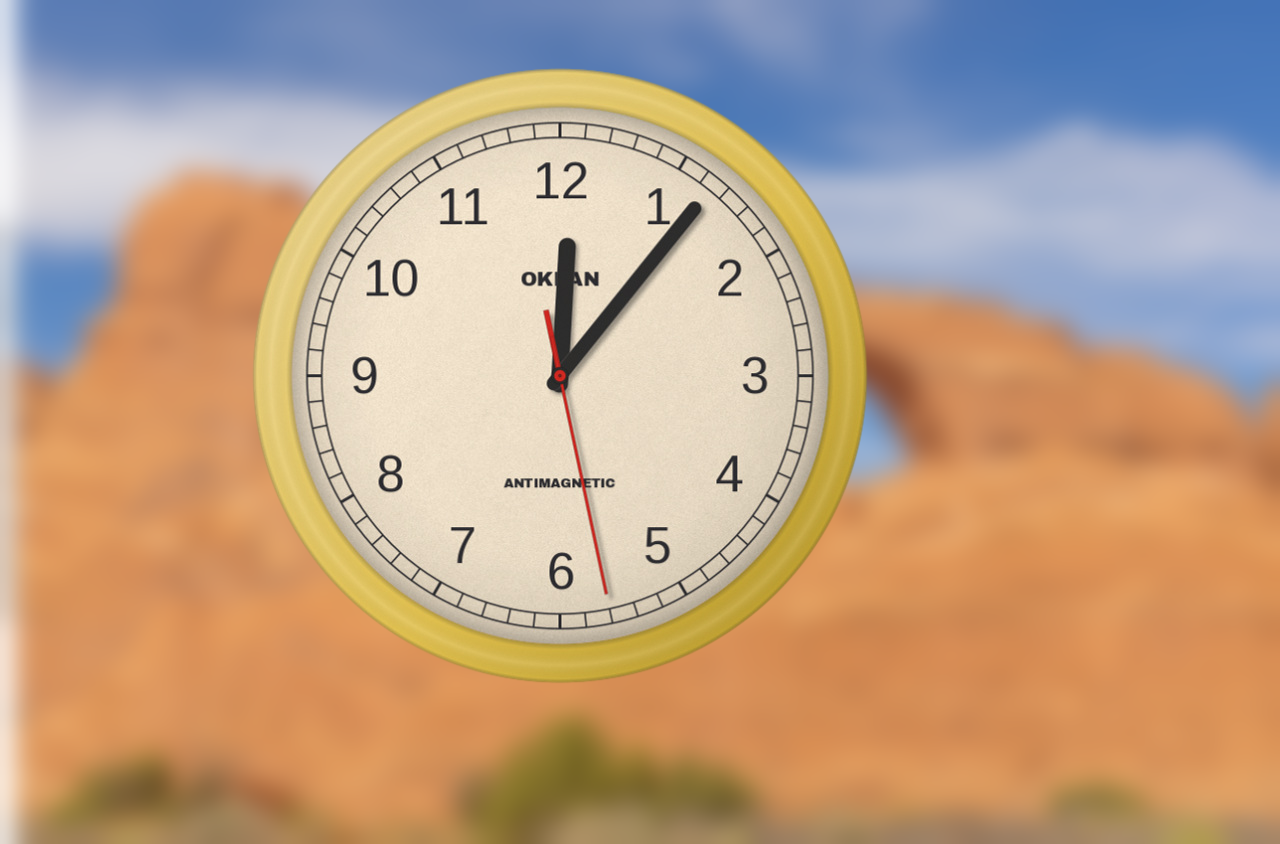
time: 12:06:28
